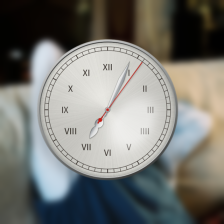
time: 7:04:06
